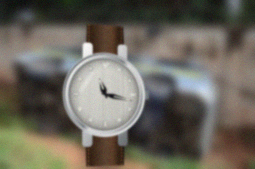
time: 11:17
